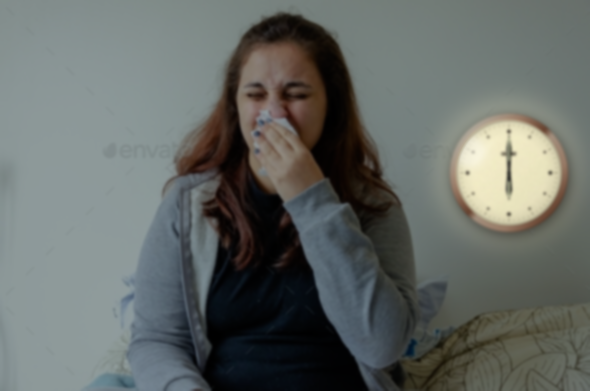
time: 6:00
